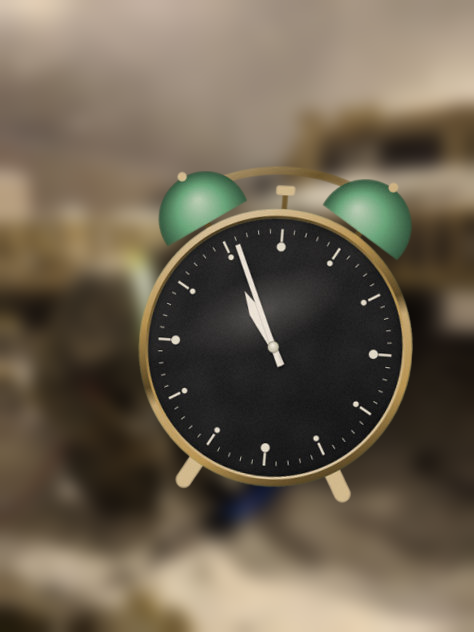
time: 10:56
